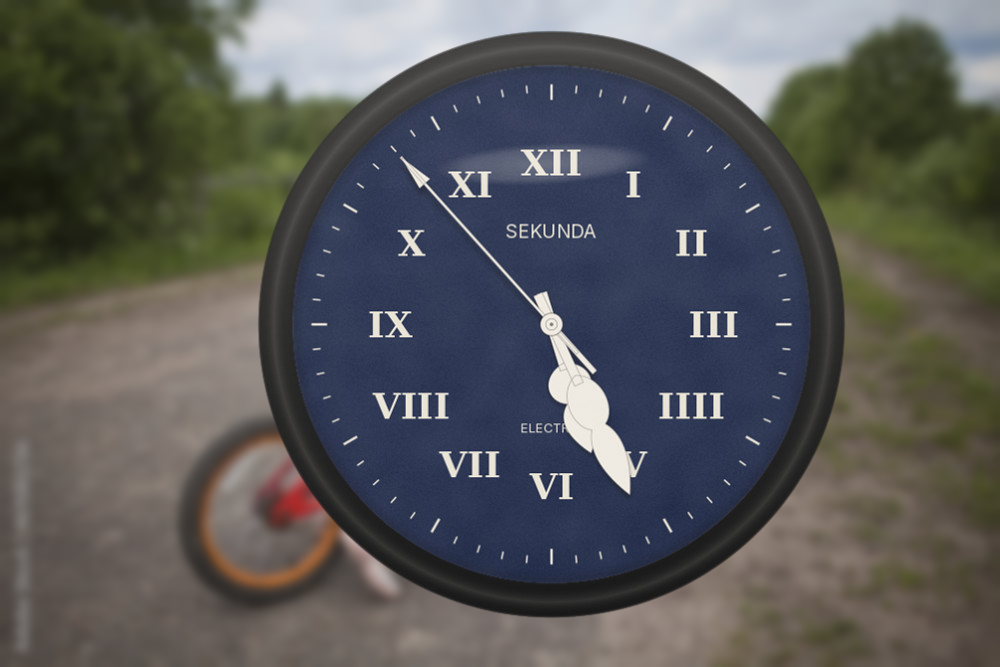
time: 5:25:53
